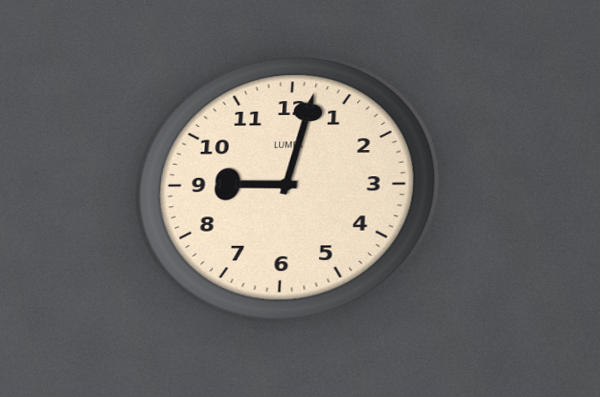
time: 9:02
